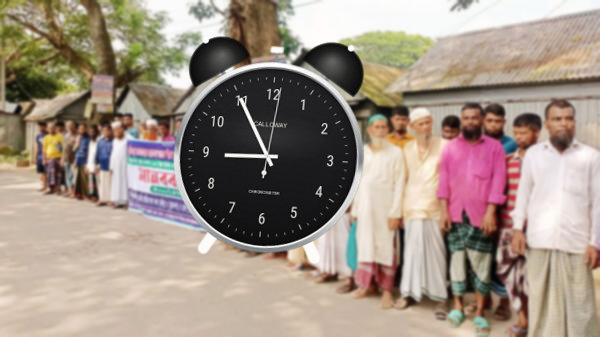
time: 8:55:01
